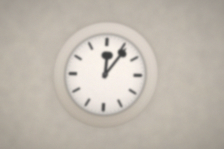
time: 12:06
